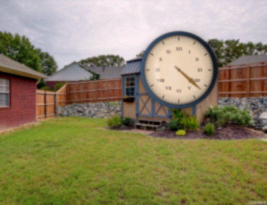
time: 4:22
